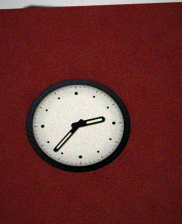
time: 2:37
